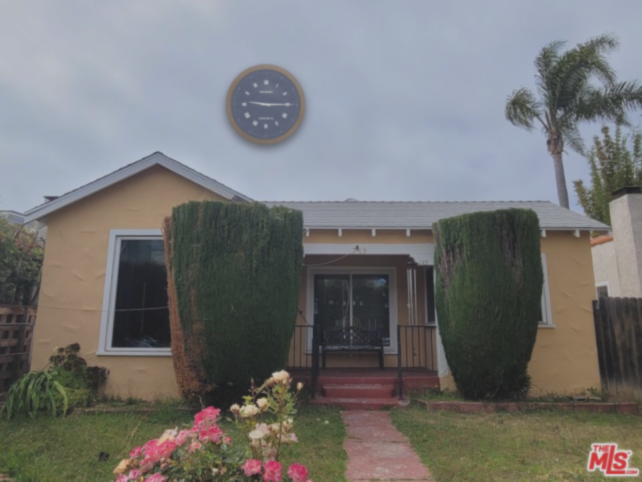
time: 9:15
